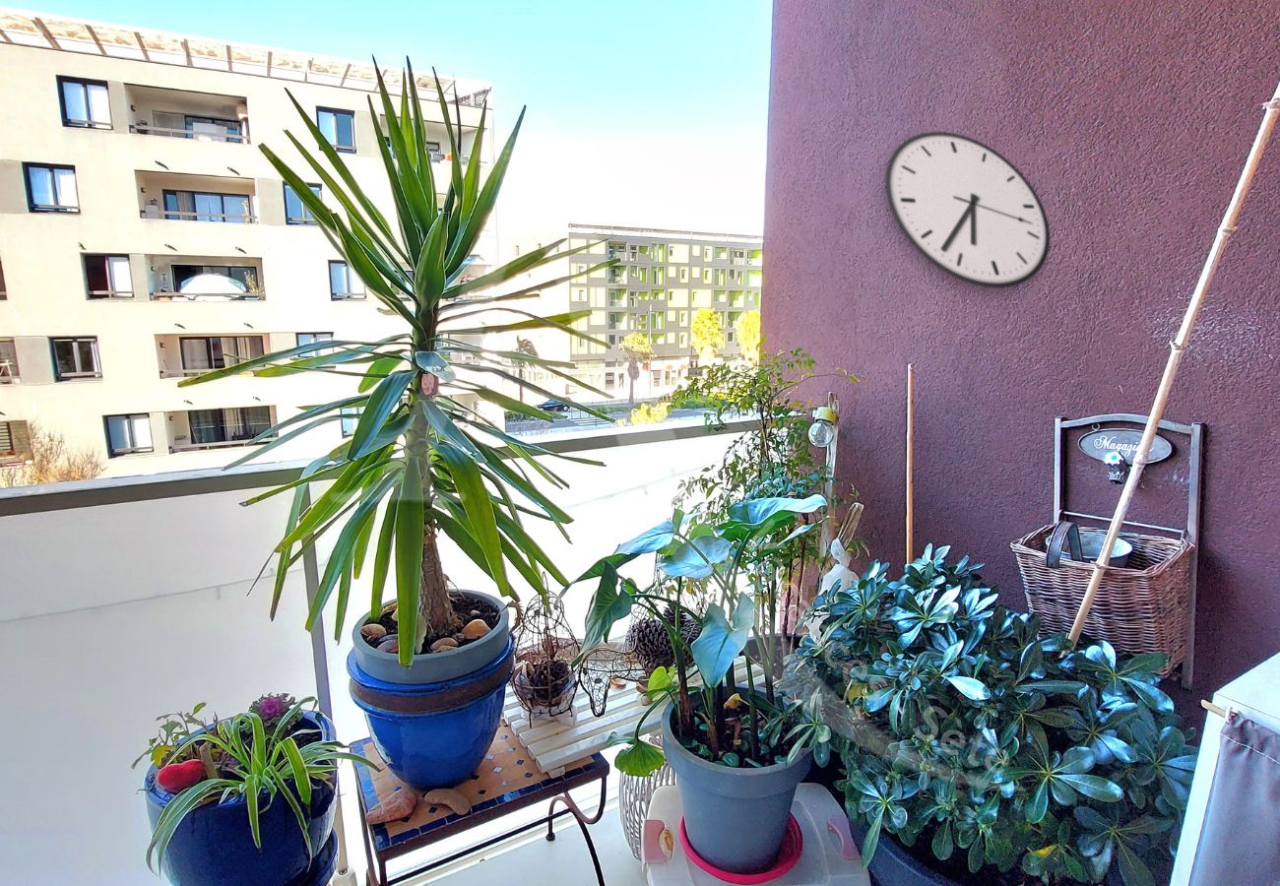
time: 6:37:18
